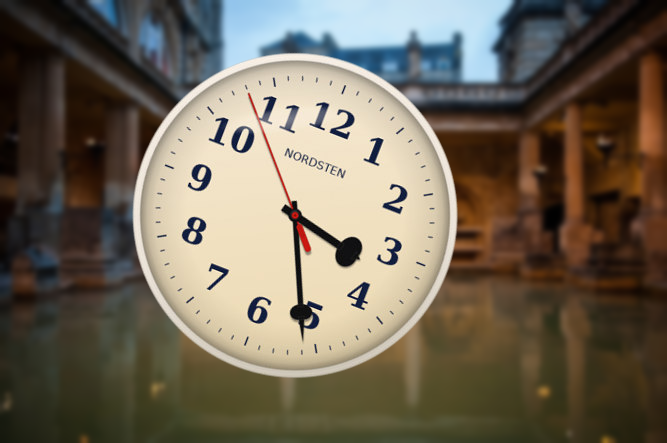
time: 3:25:53
